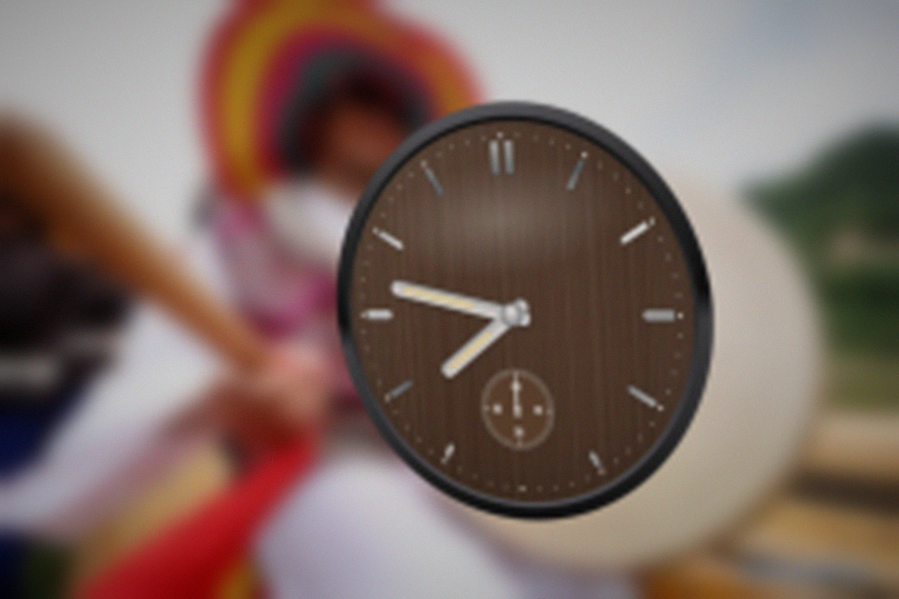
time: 7:47
